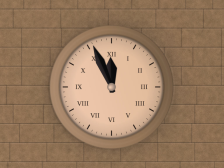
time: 11:56
